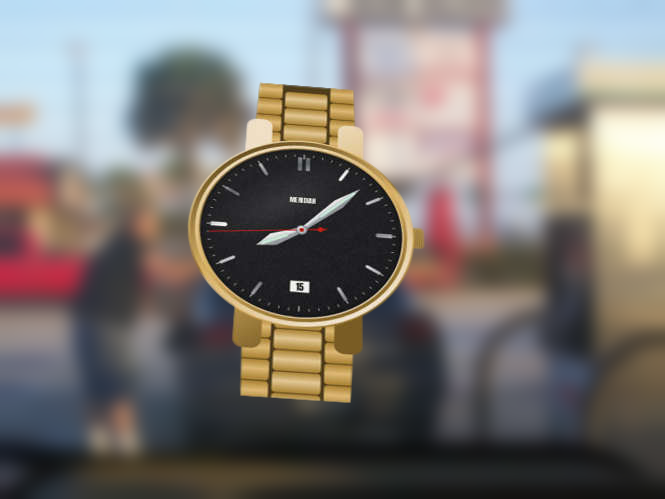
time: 8:07:44
